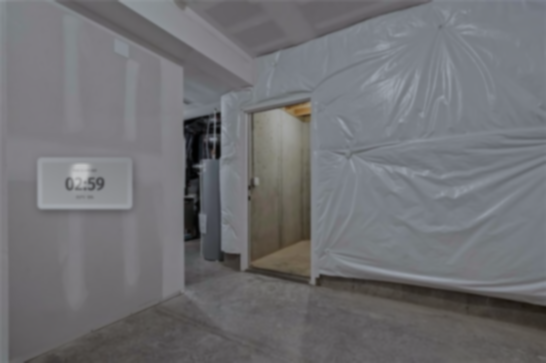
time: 2:59
